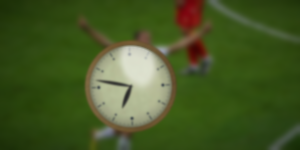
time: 6:47
